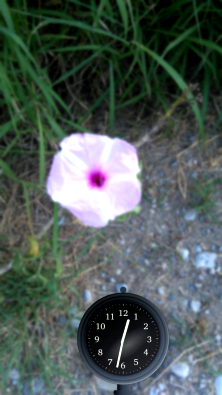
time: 12:32
